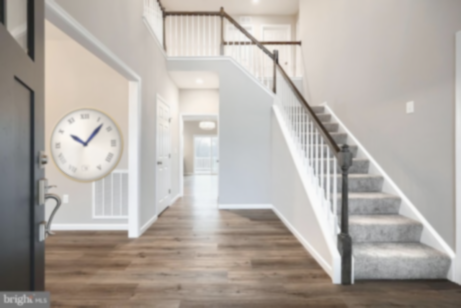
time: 10:07
